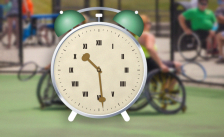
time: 10:29
